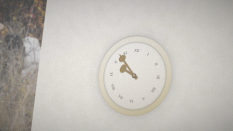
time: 9:53
